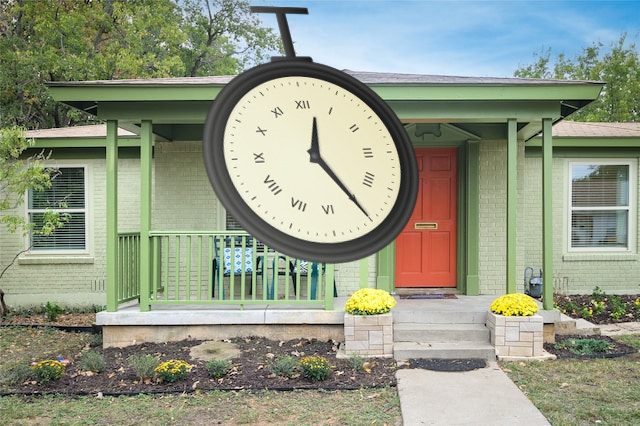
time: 12:25
